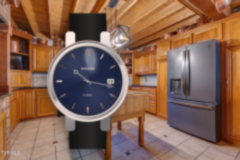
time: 10:17
